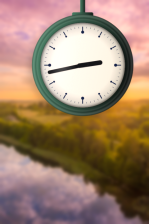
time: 2:43
